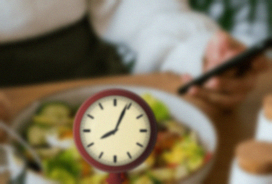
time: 8:04
